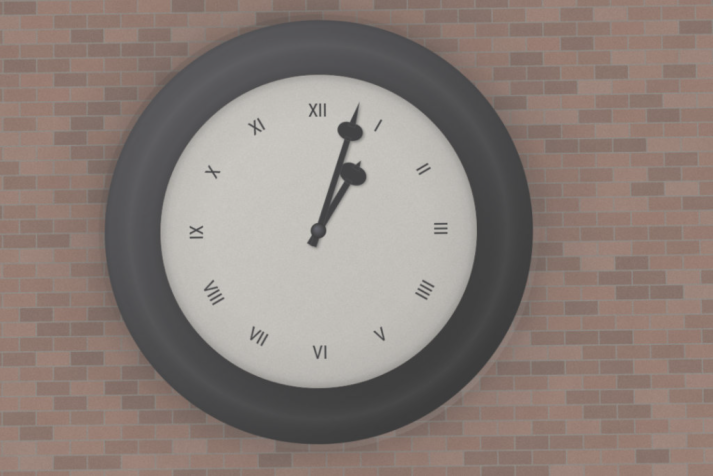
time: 1:03
